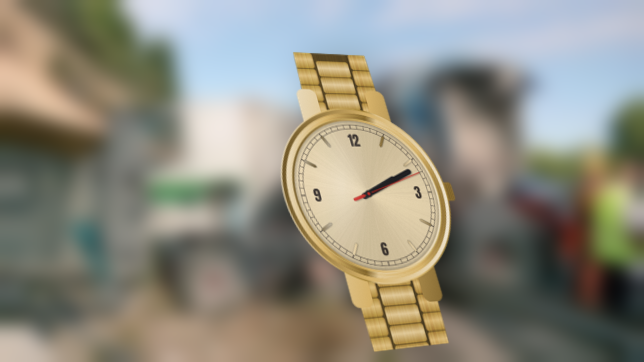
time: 2:11:12
